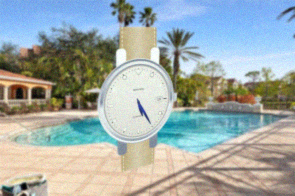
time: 5:25
